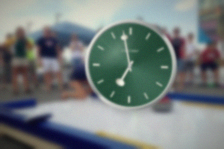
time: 6:58
